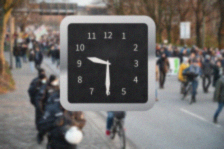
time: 9:30
